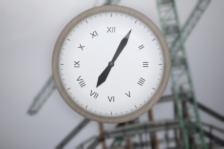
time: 7:05
